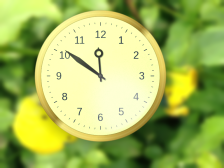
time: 11:51
